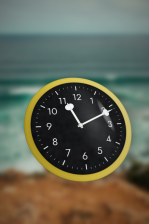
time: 11:11
